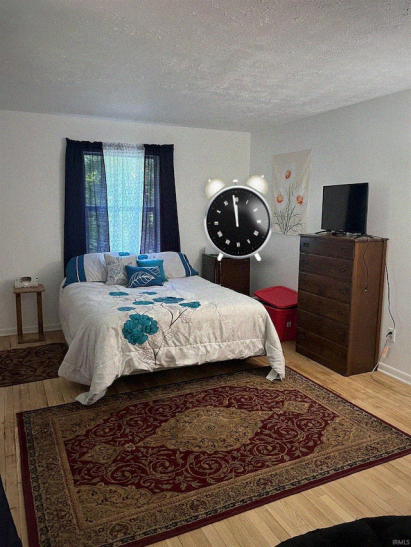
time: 11:59
